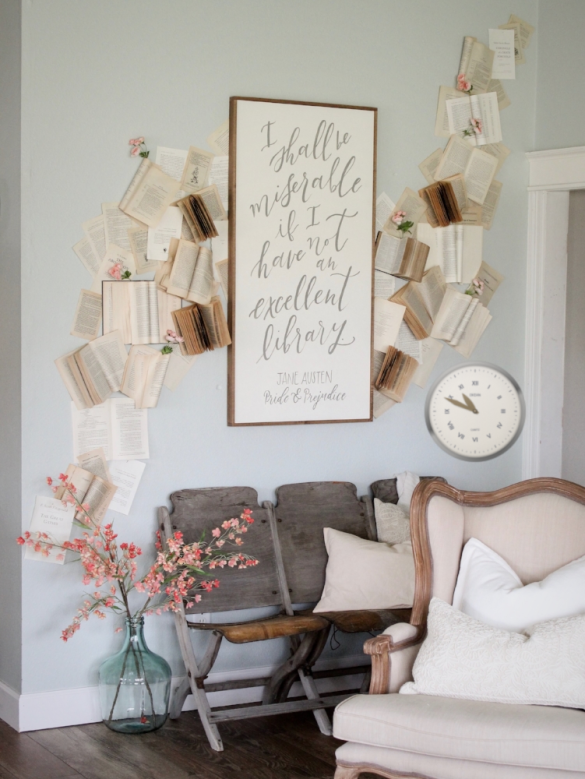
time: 10:49
